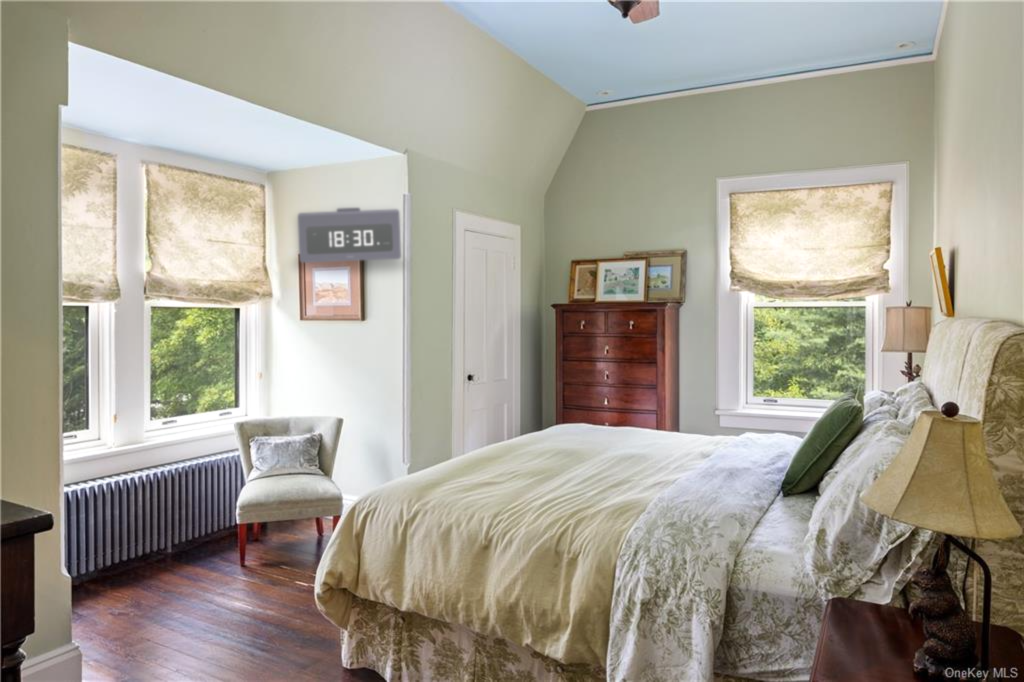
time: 18:30
